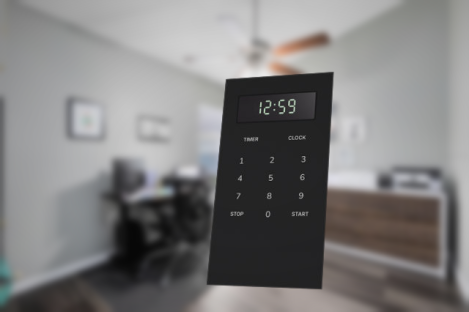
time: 12:59
